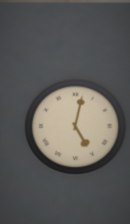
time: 5:02
